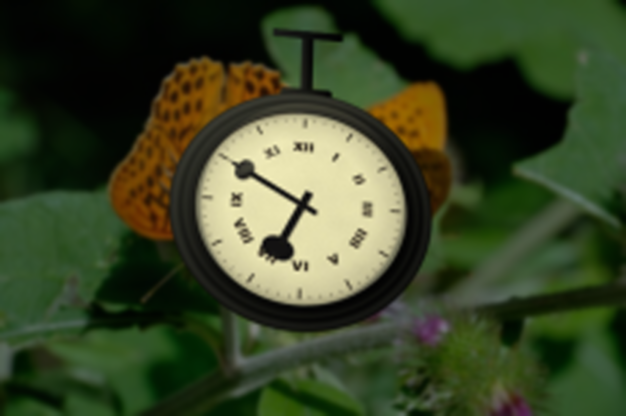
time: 6:50
